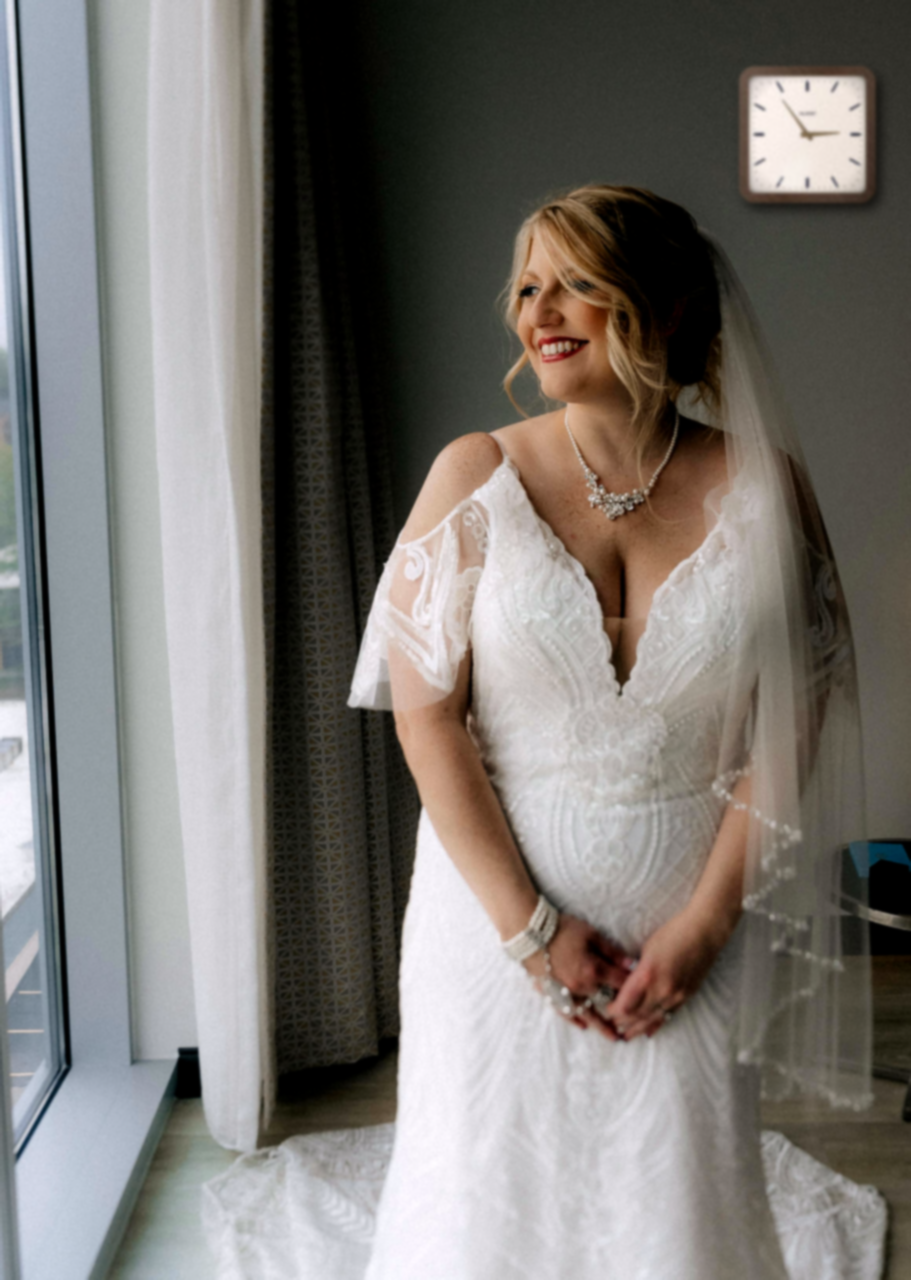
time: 2:54
